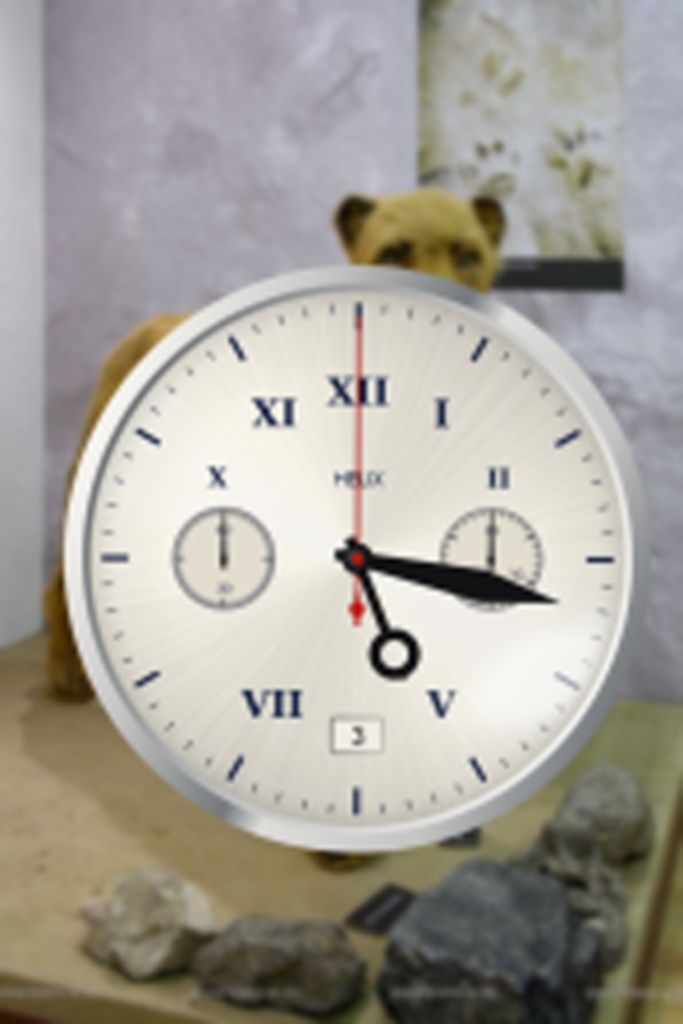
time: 5:17
